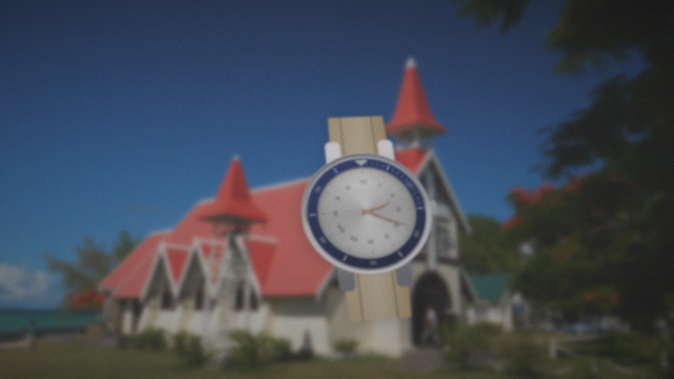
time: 2:19
